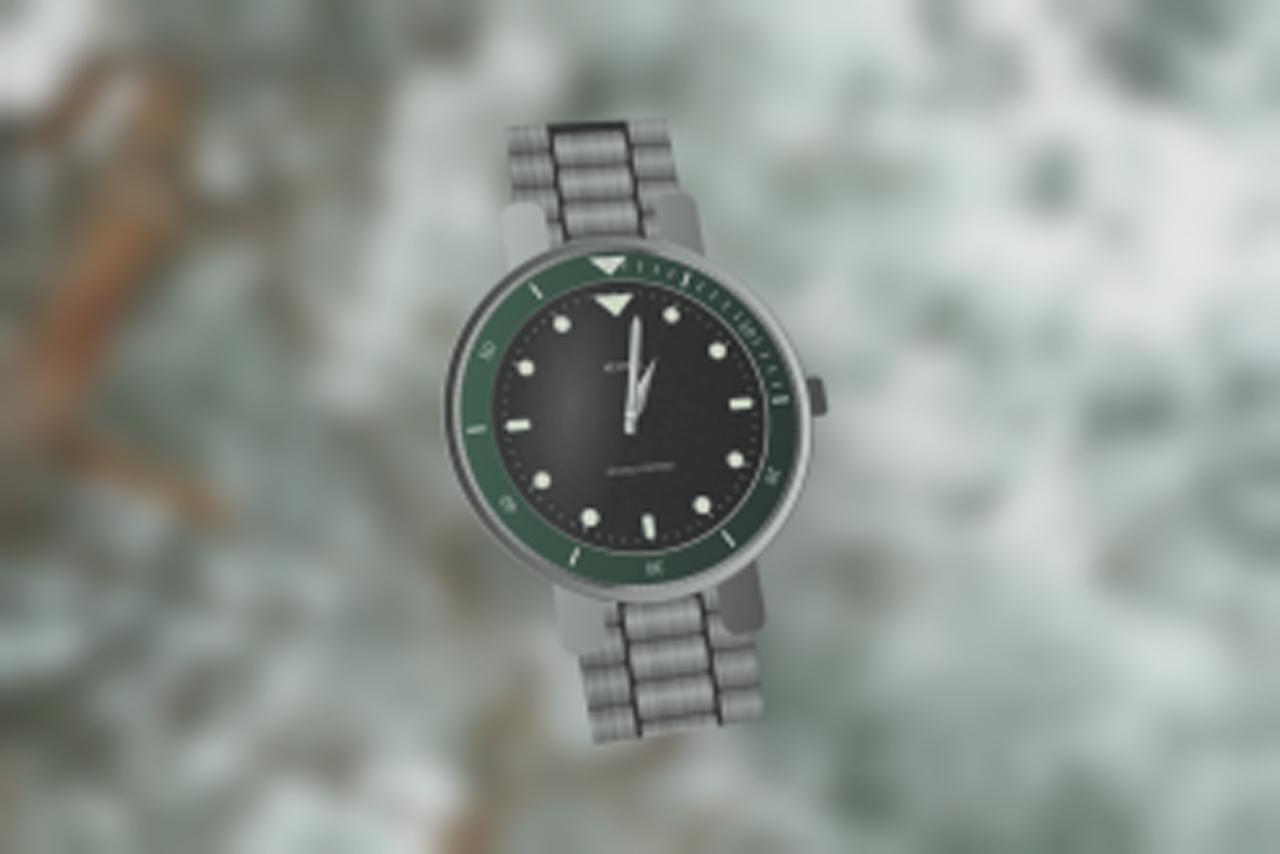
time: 1:02
